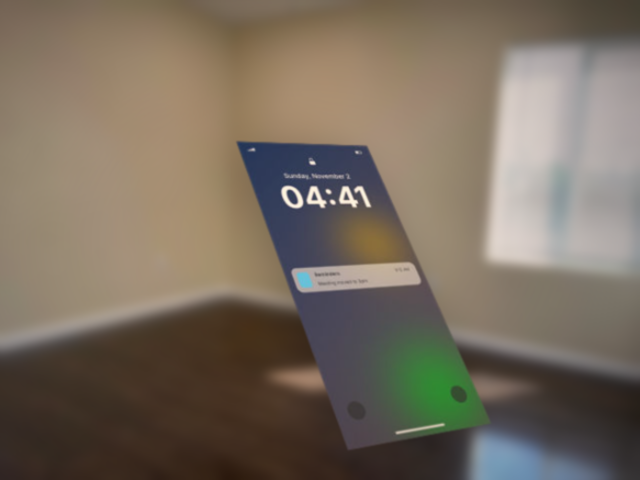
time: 4:41
